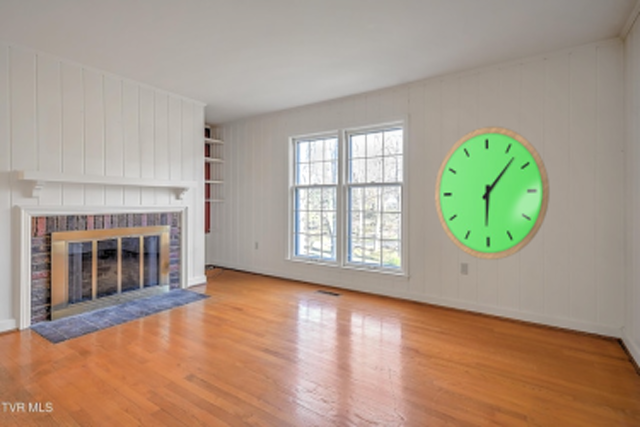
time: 6:07
